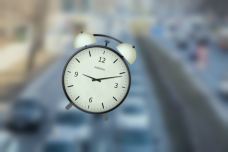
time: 9:11
